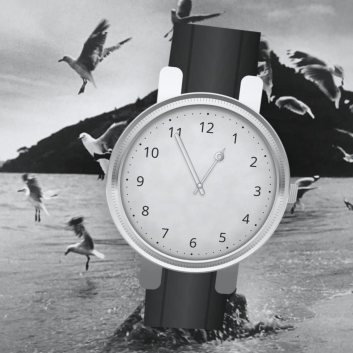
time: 12:55
